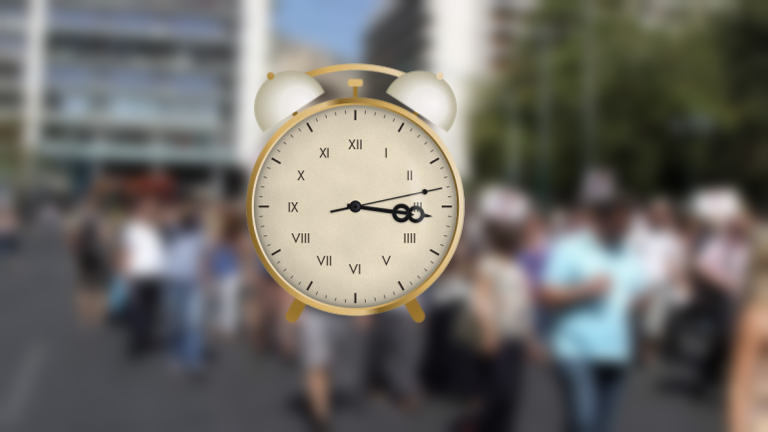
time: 3:16:13
